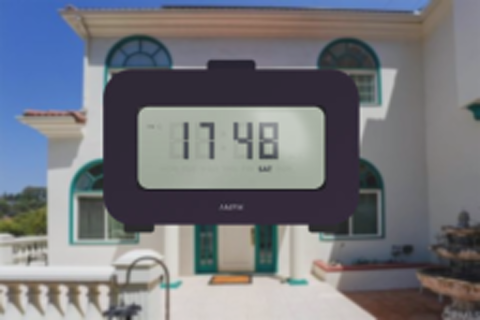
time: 17:48
